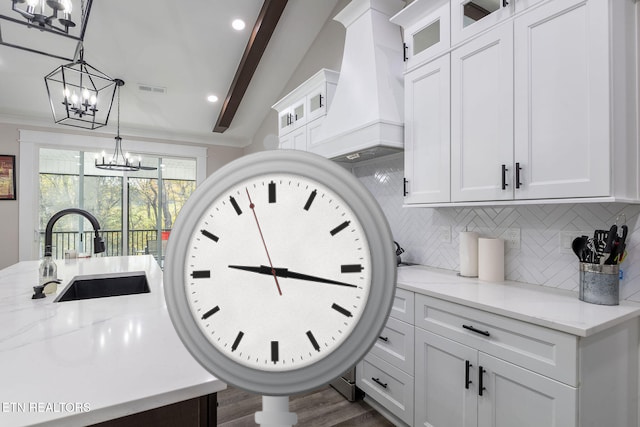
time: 9:16:57
